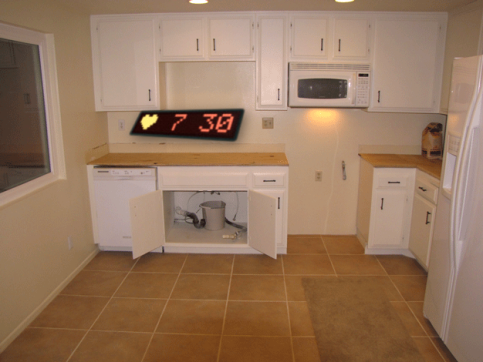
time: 7:30
